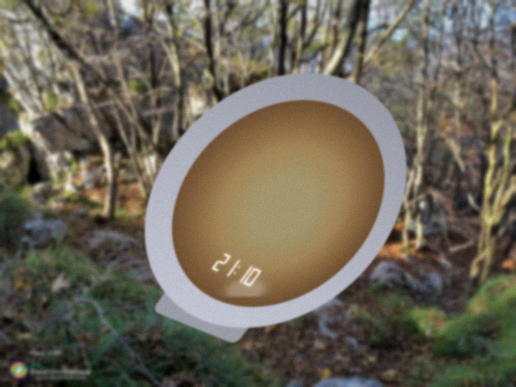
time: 21:10
